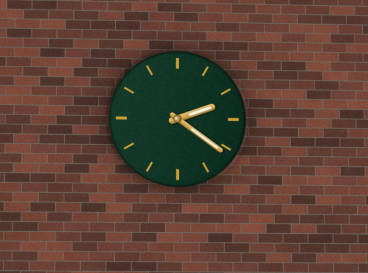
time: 2:21
